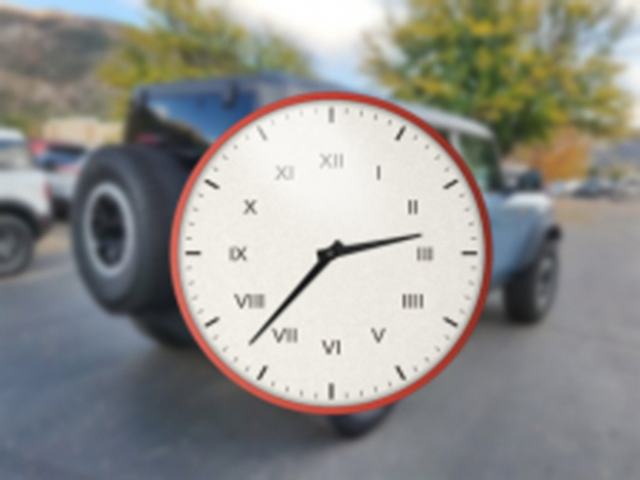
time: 2:37
